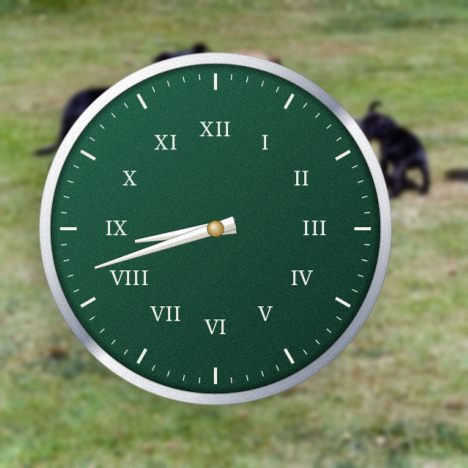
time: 8:42
